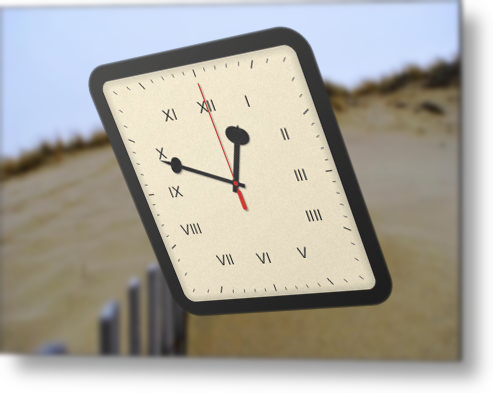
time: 12:49:00
